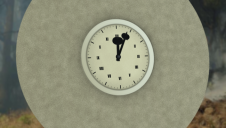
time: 12:04
